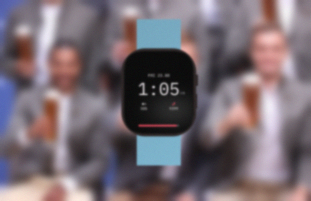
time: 1:05
